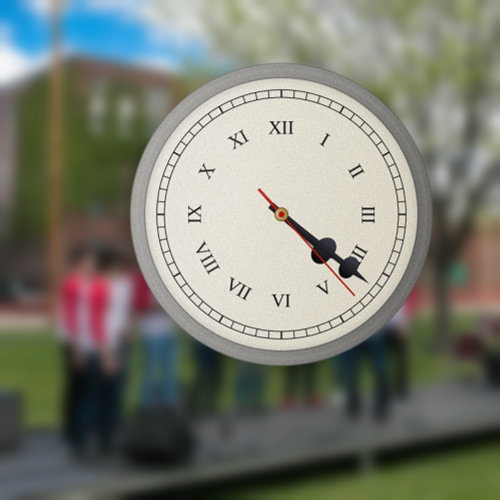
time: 4:21:23
